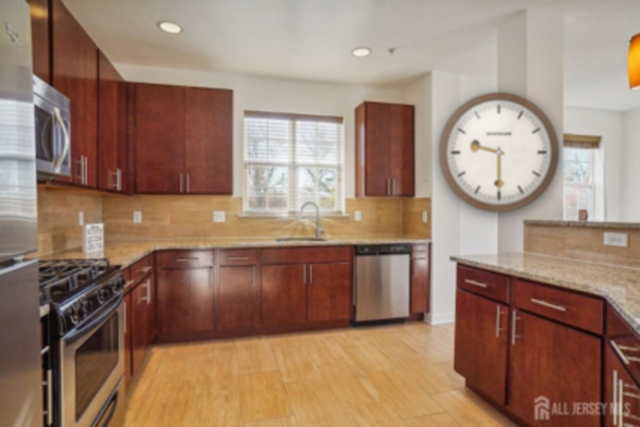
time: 9:30
